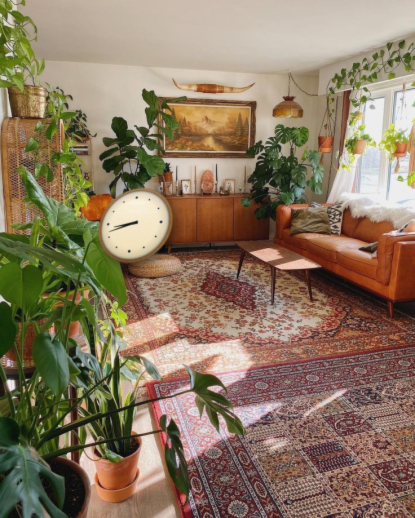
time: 8:42
